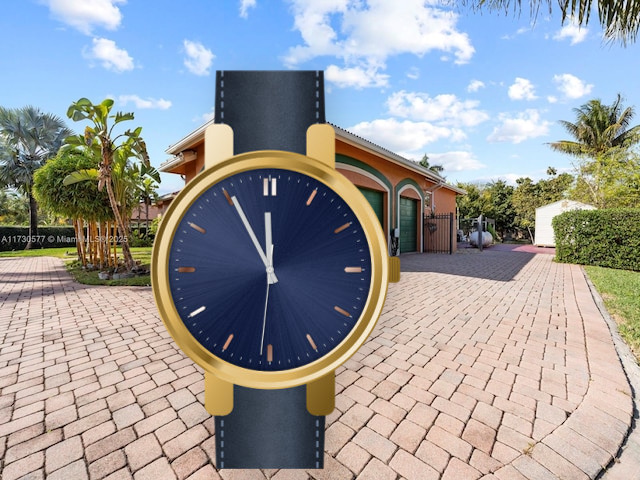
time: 11:55:31
